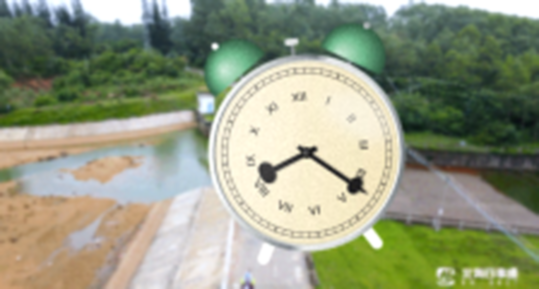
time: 8:22
